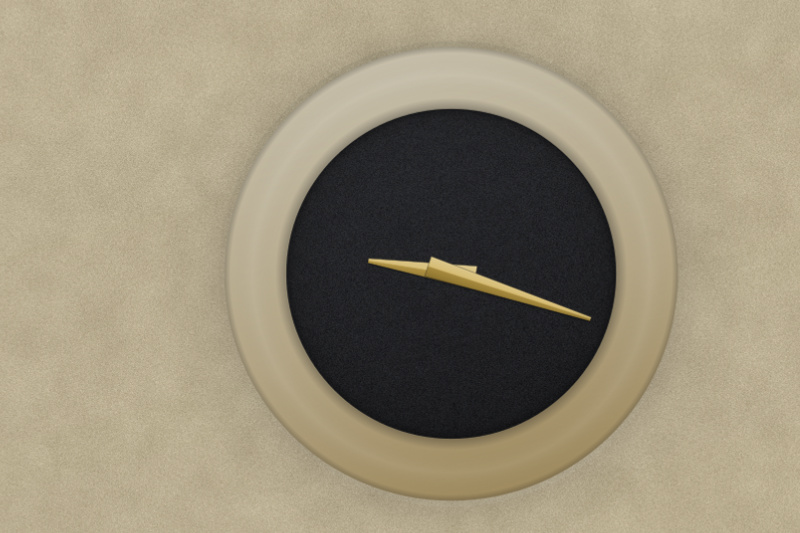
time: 9:18
